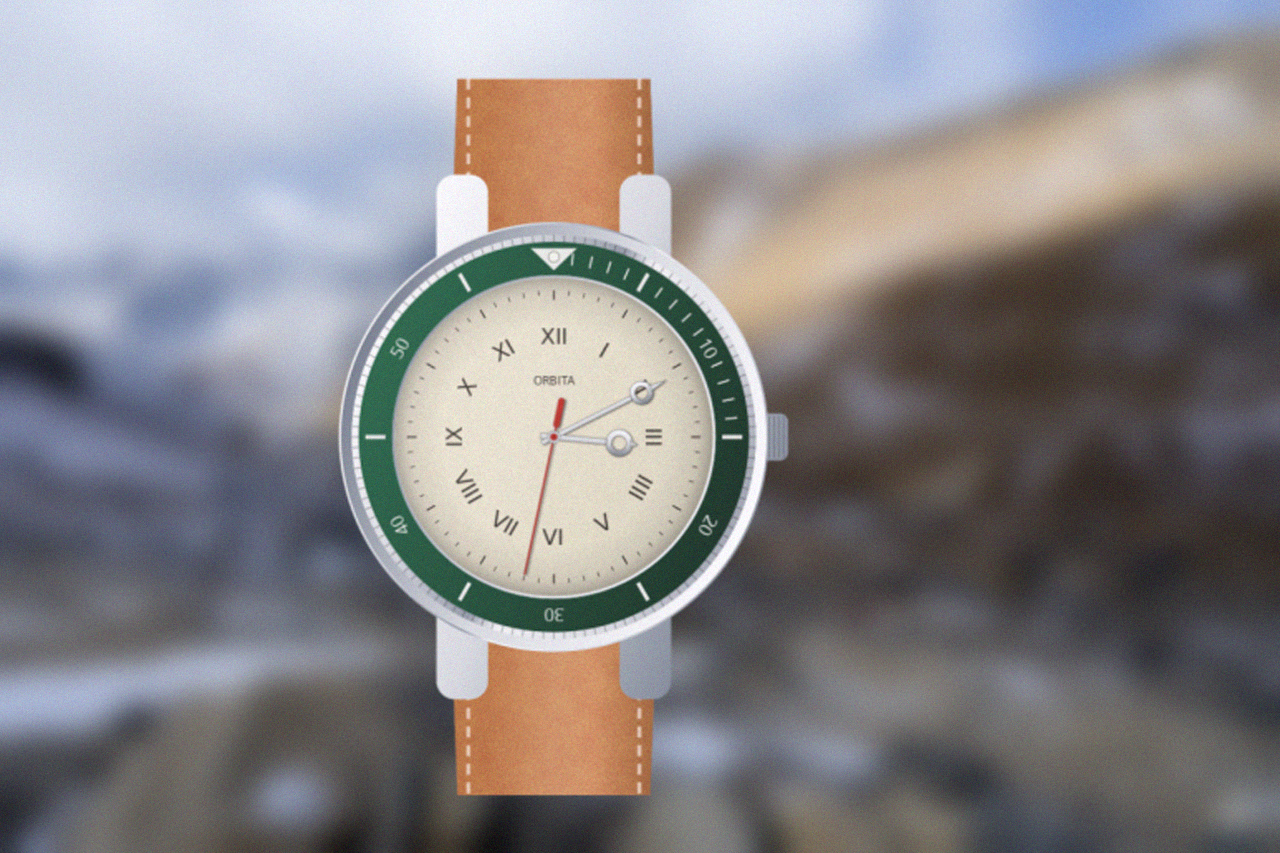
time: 3:10:32
